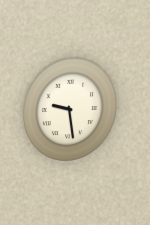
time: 9:28
